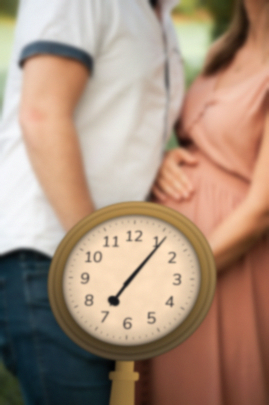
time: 7:06
